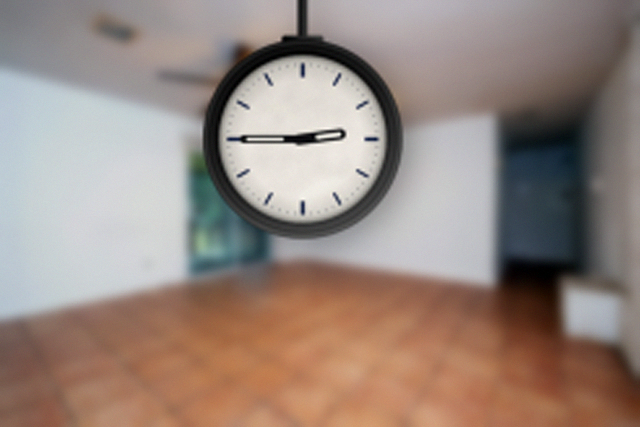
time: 2:45
